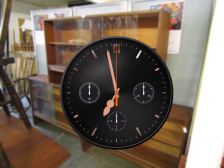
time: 6:58
